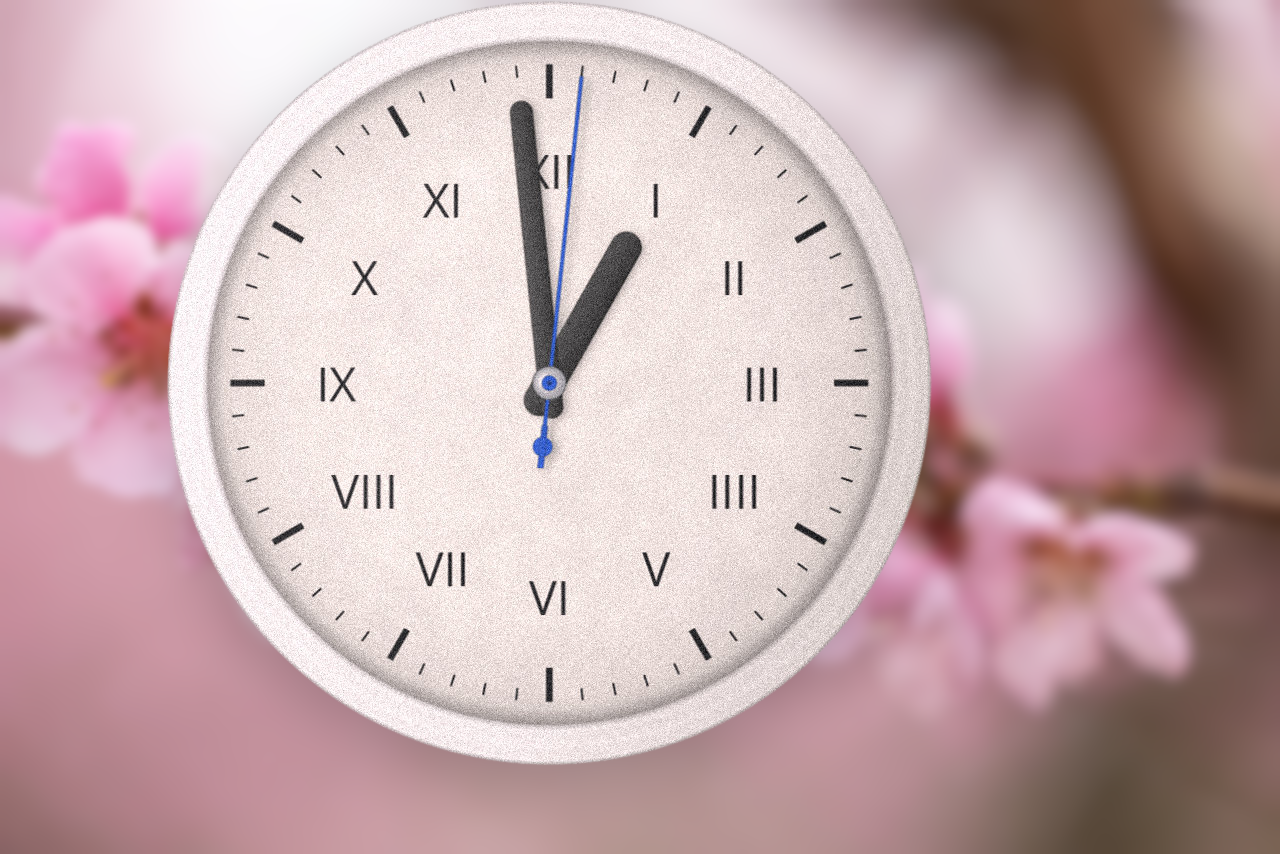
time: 12:59:01
